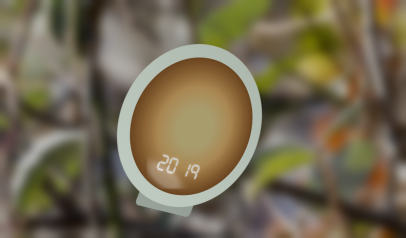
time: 20:19
